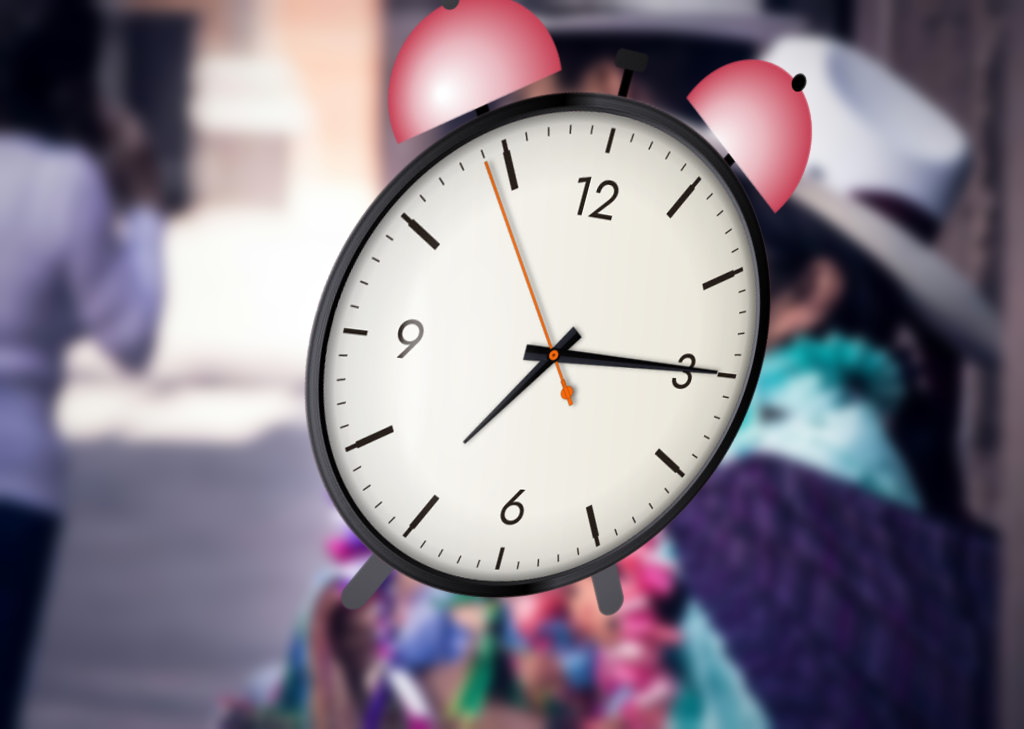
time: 7:14:54
